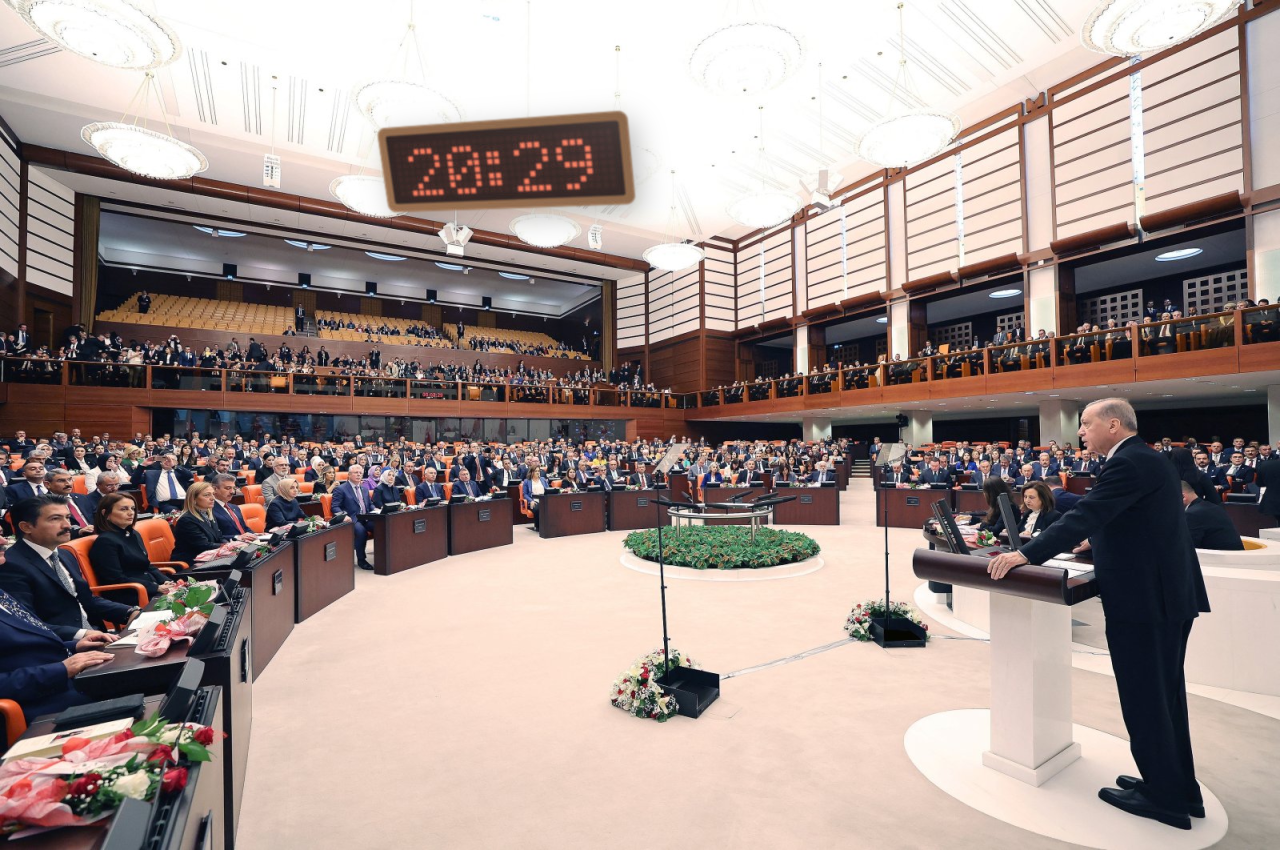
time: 20:29
